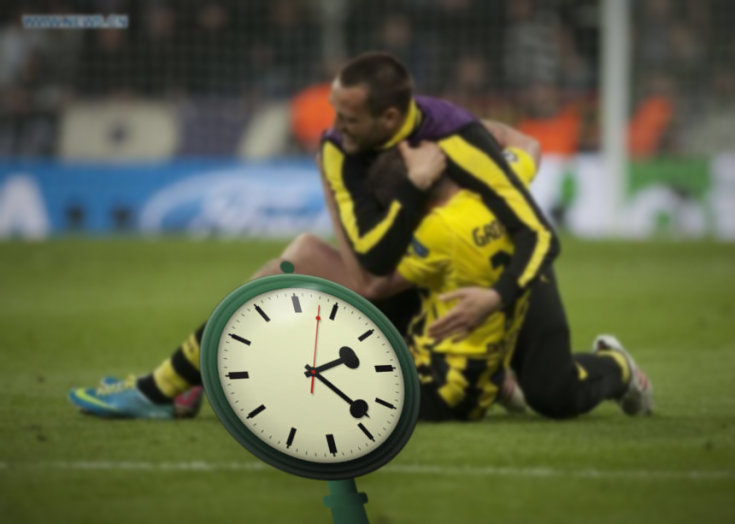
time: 2:23:03
